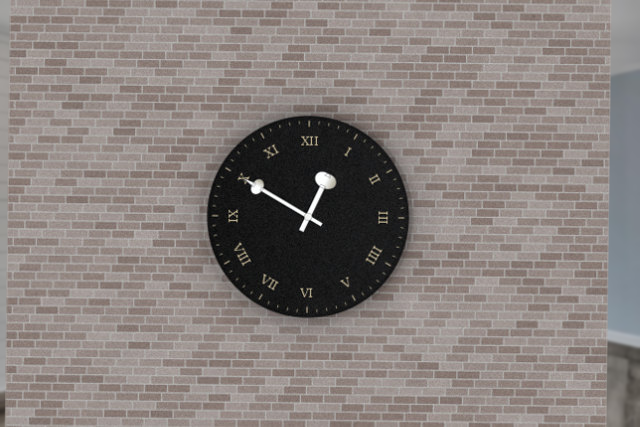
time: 12:50
